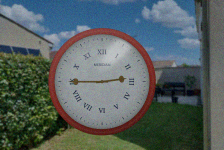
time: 2:45
